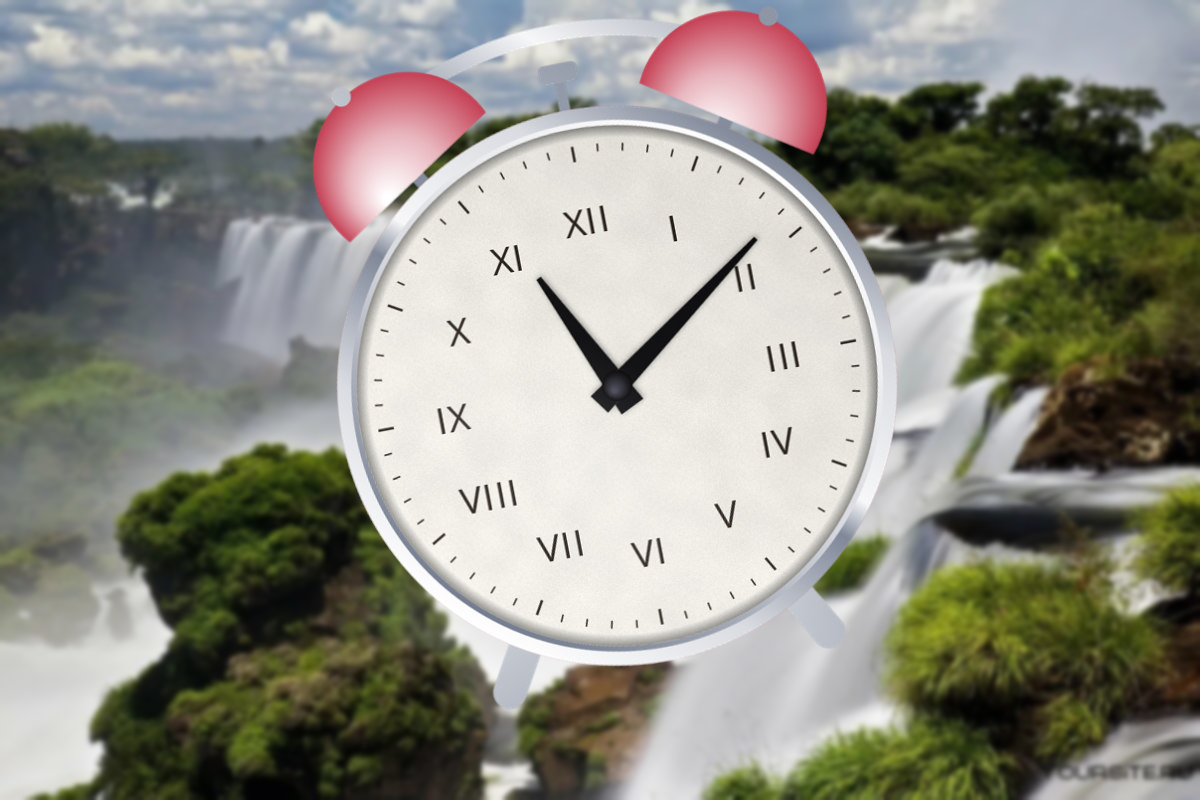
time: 11:09
